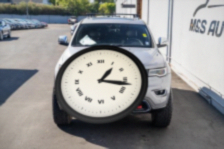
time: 1:17
